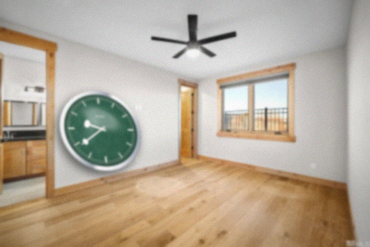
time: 9:39
